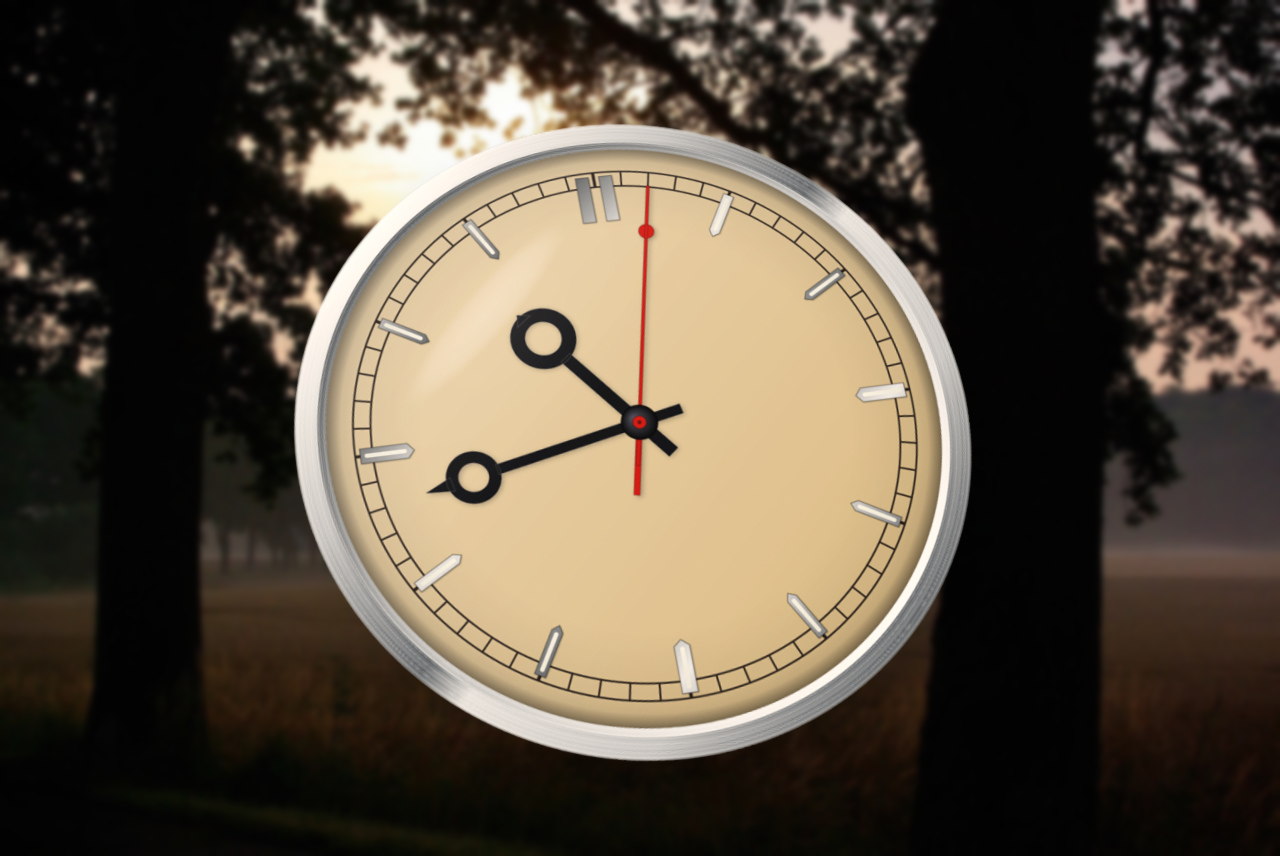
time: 10:43:02
